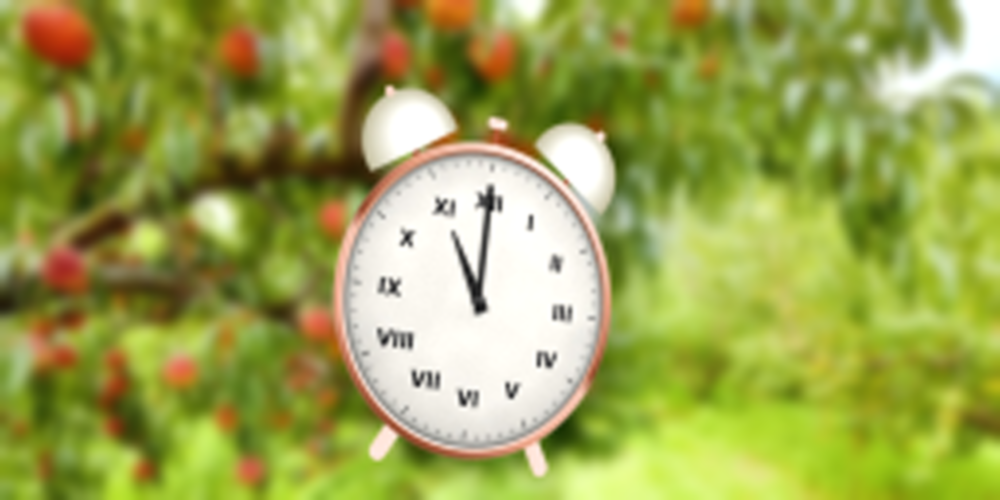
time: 11:00
